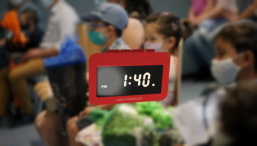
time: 1:40
